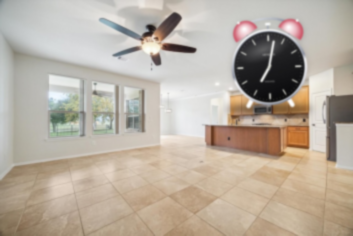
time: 7:02
